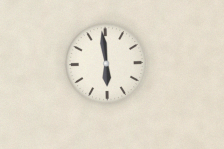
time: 5:59
